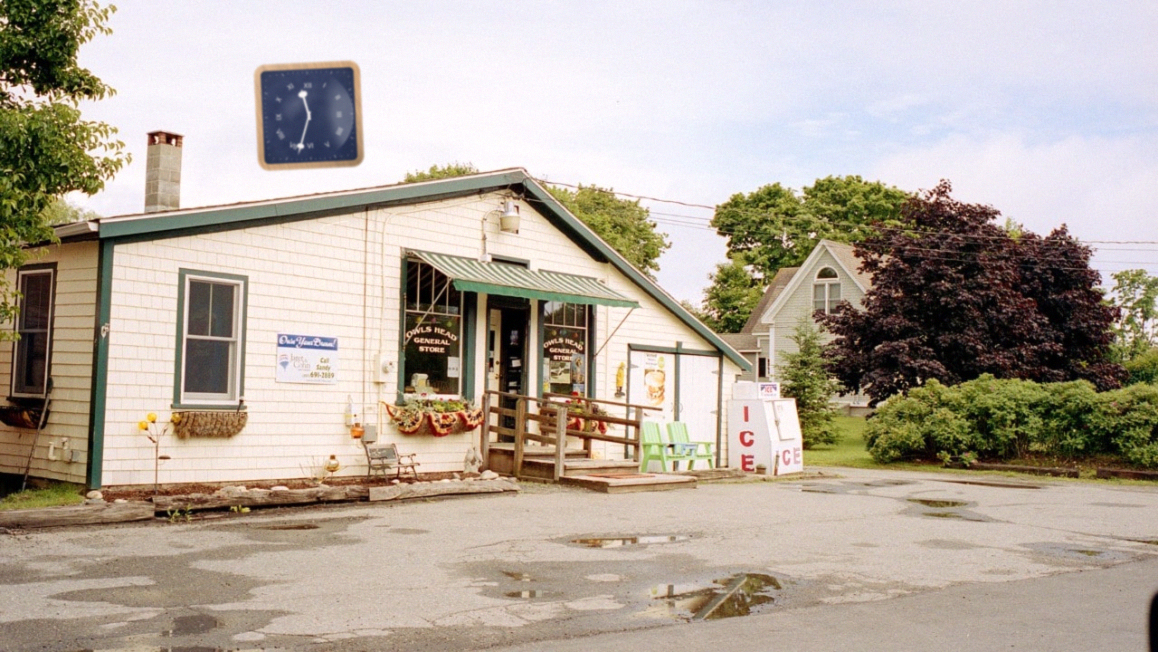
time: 11:33
